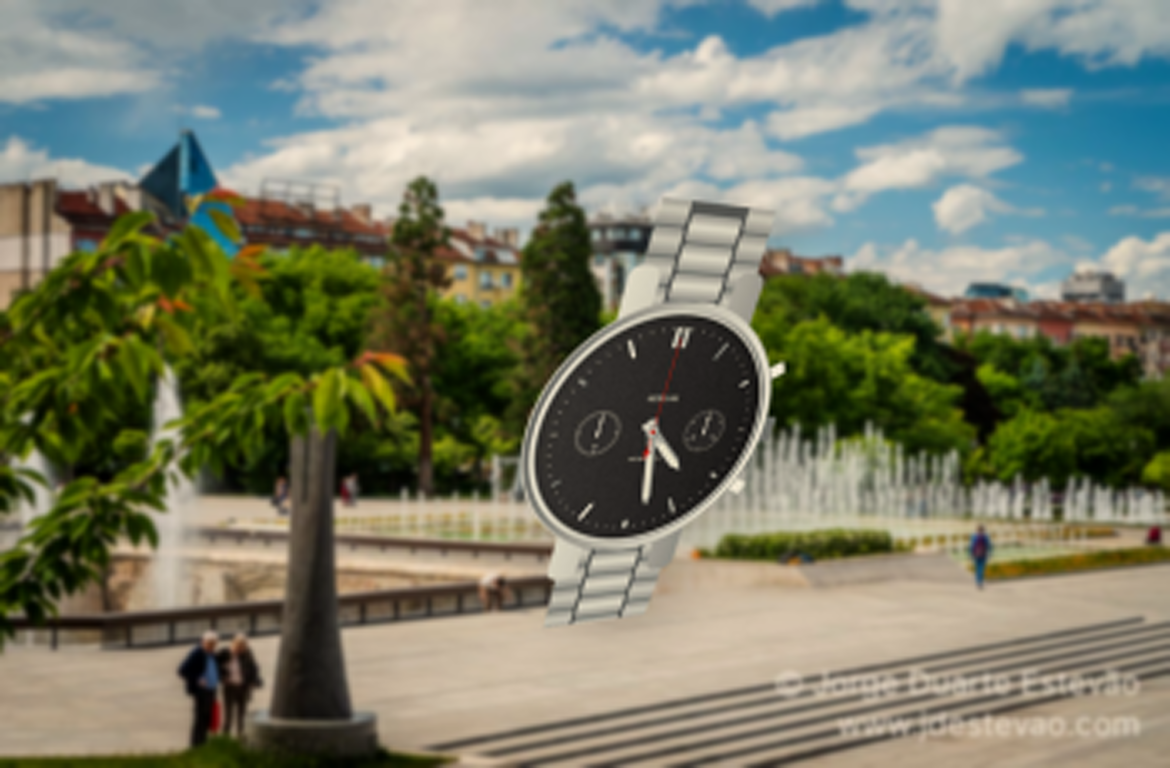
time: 4:28
